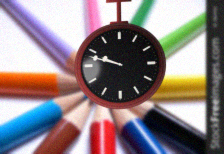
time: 9:48
